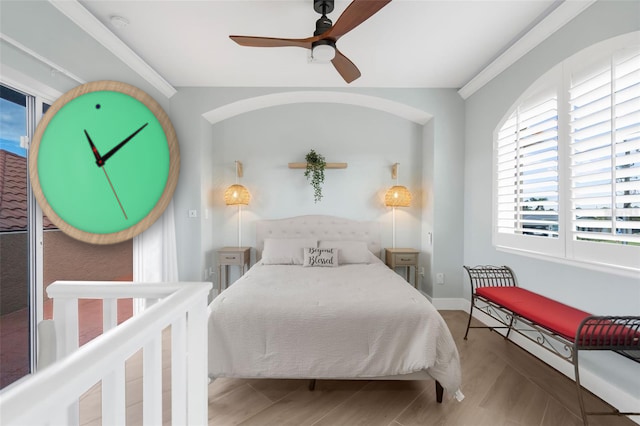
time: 11:09:26
